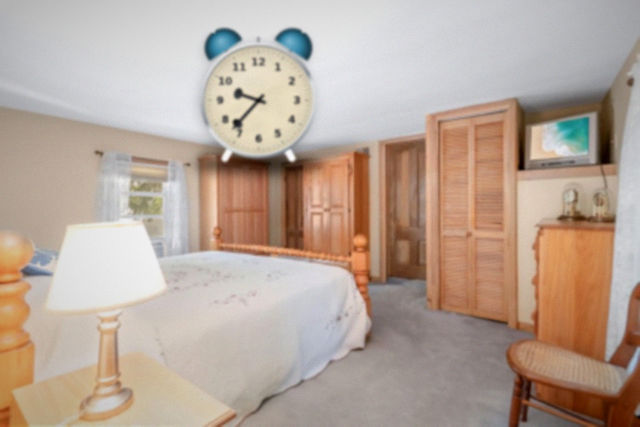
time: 9:37
